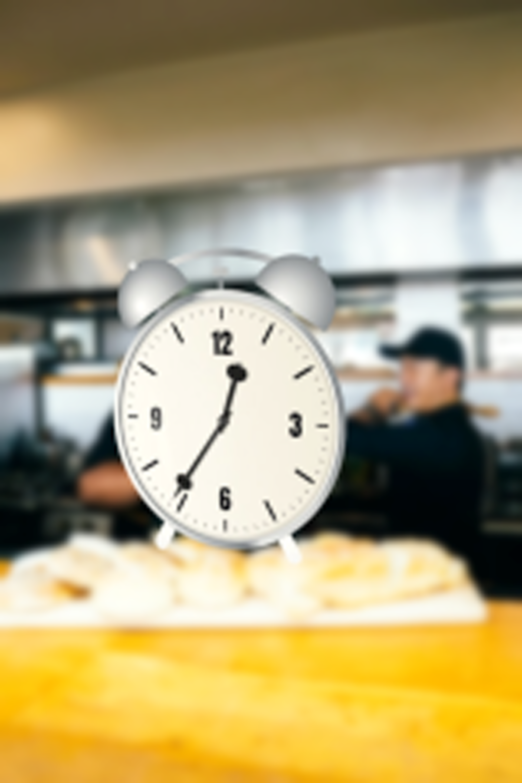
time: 12:36
